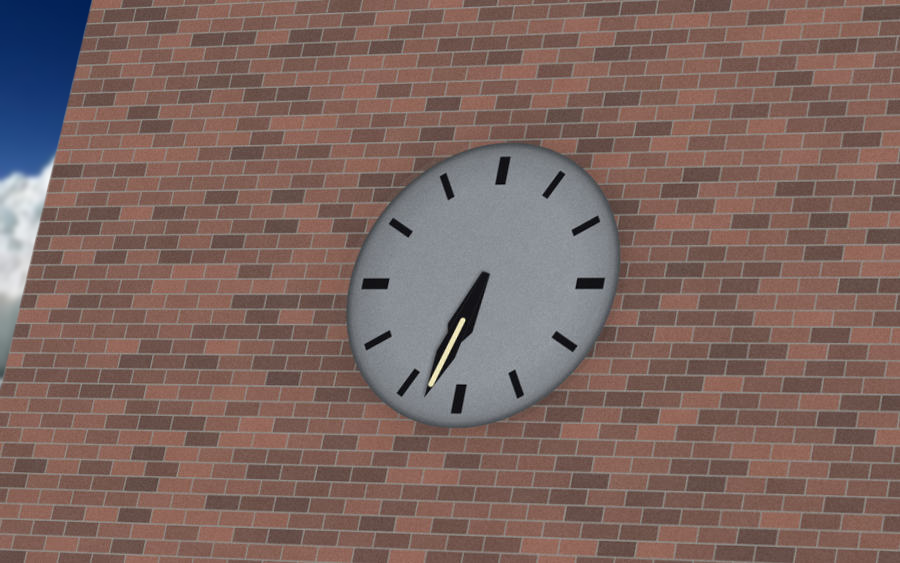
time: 6:33
